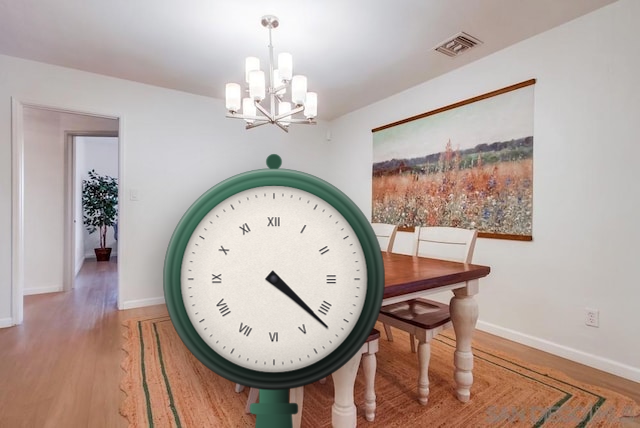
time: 4:22
